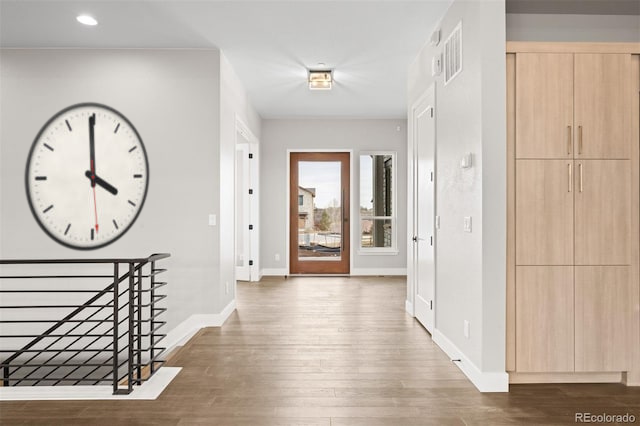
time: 3:59:29
